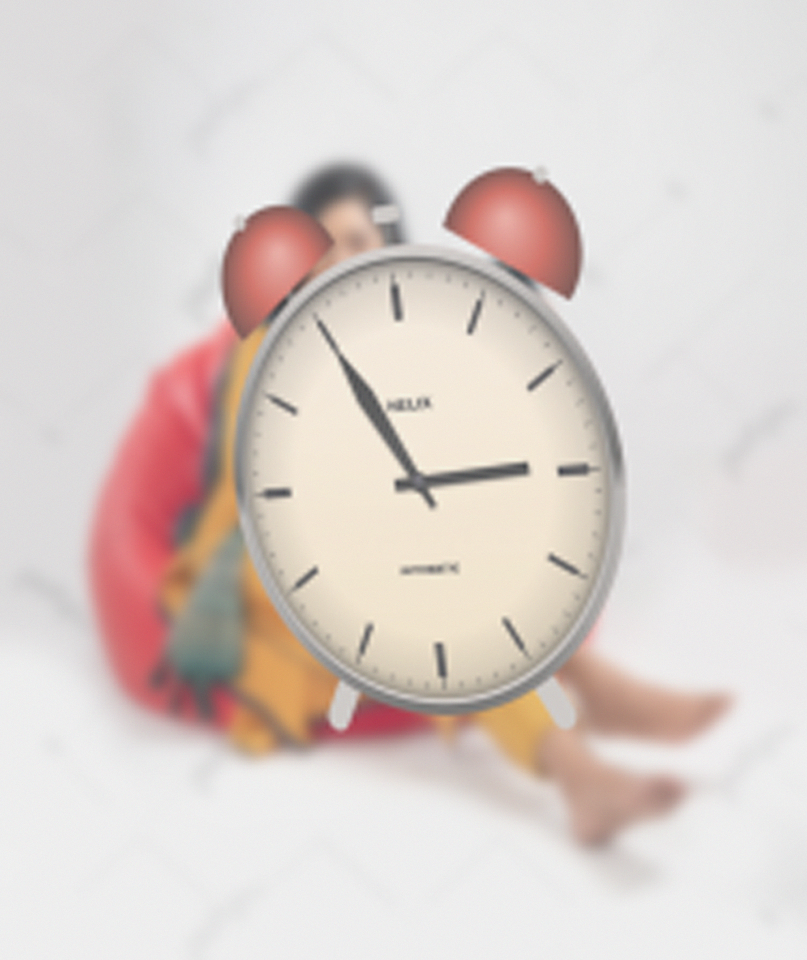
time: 2:55
